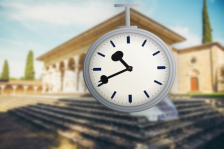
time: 10:41
